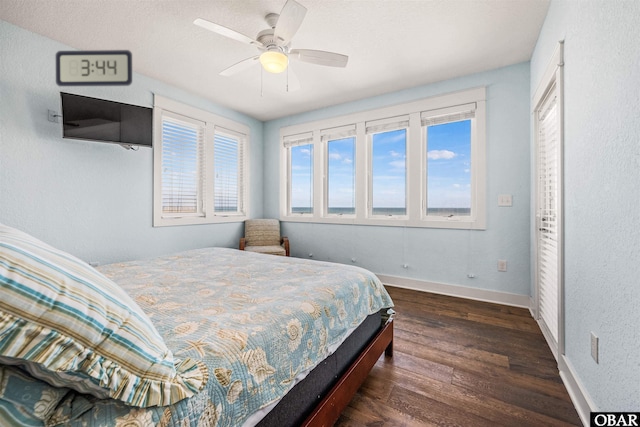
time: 3:44
